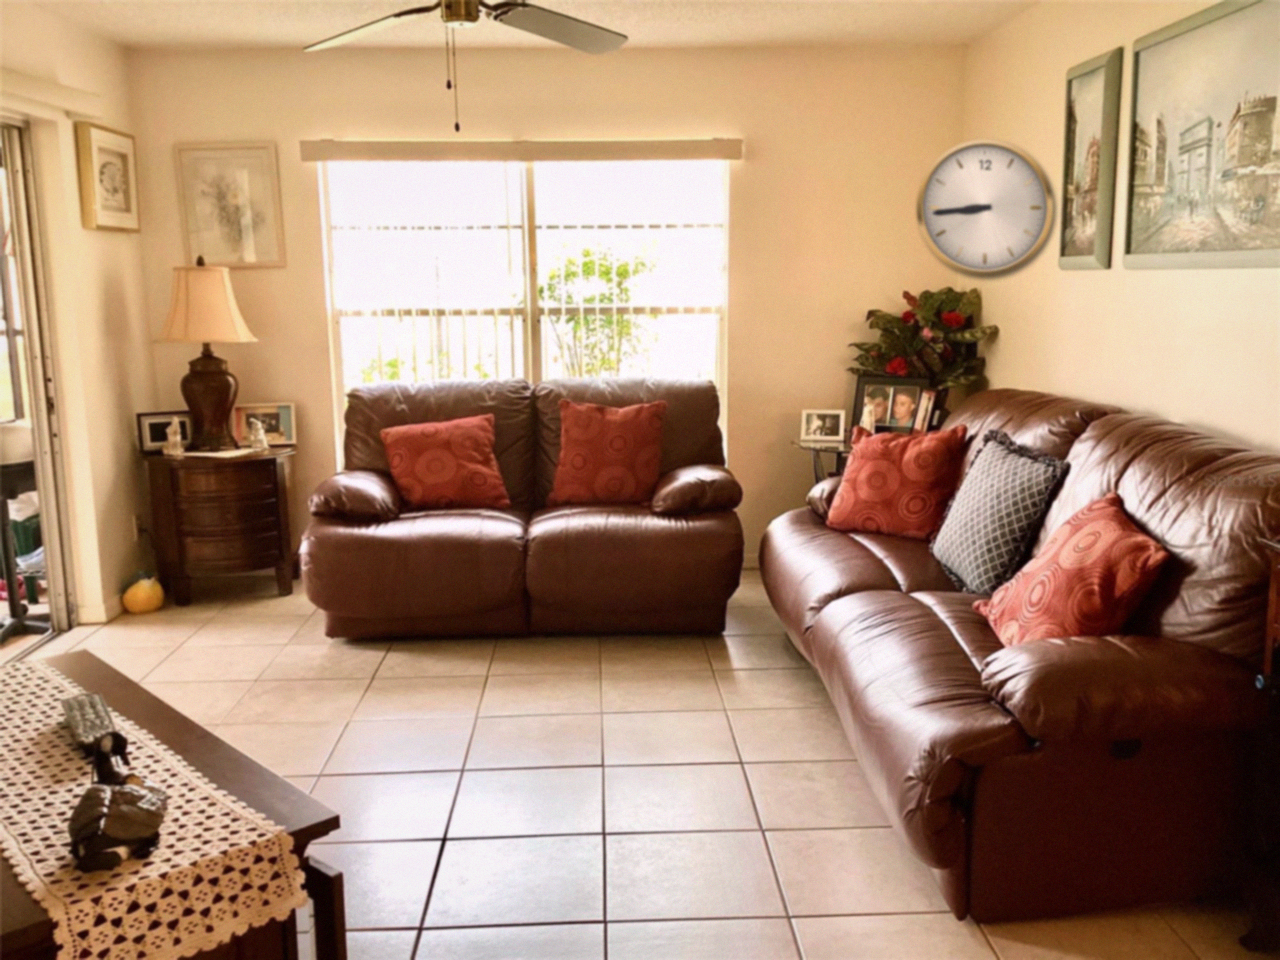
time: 8:44
